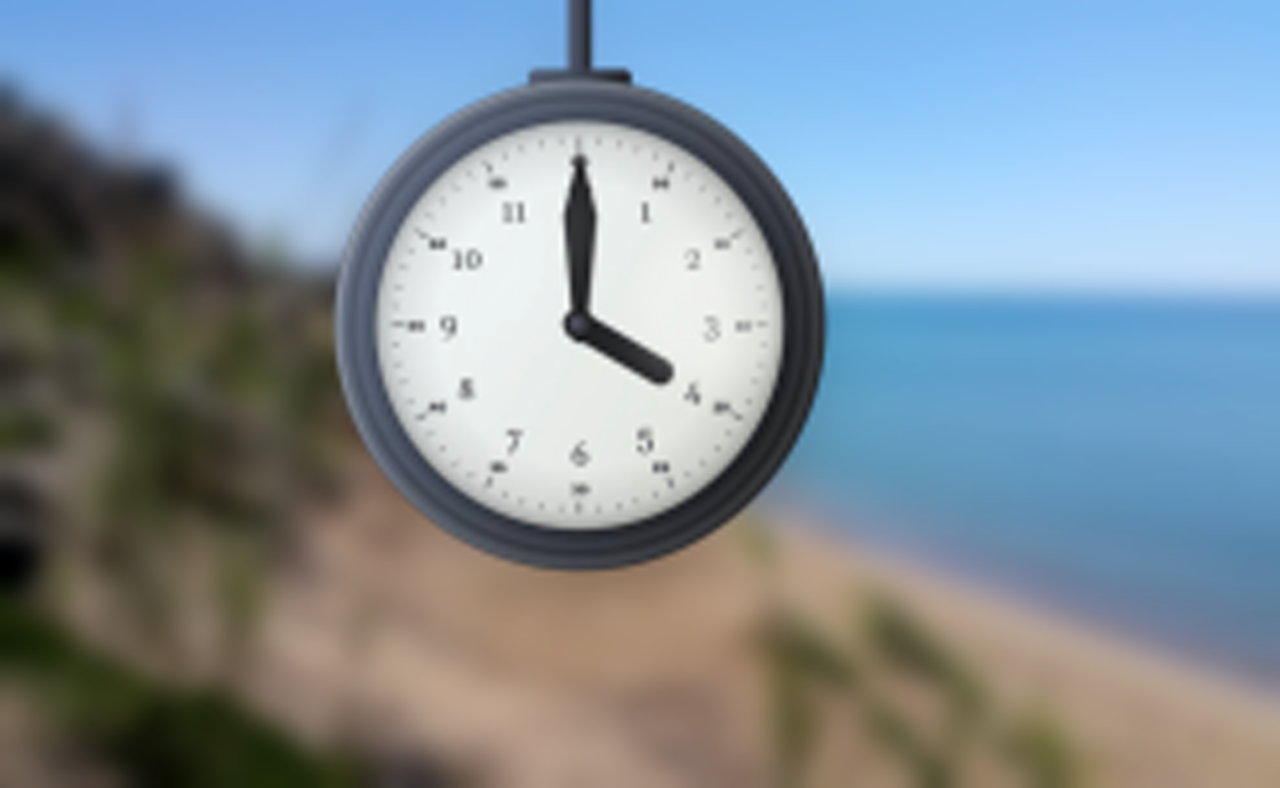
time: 4:00
